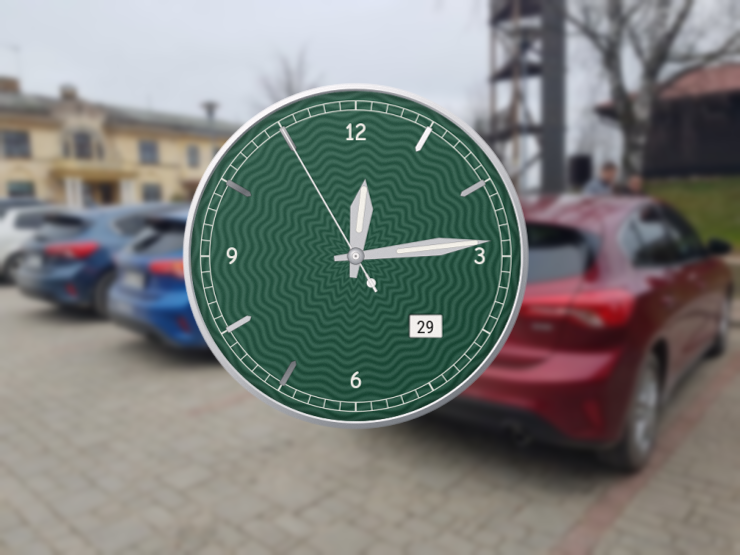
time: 12:13:55
